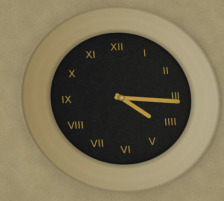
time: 4:16
